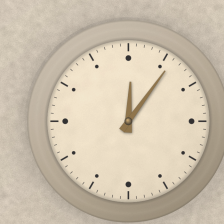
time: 12:06
